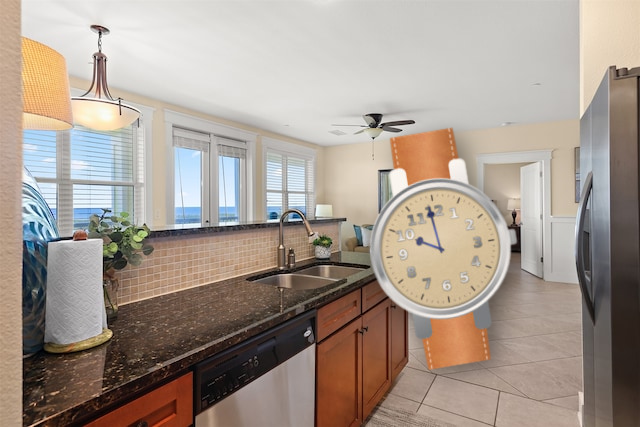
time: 9:59
